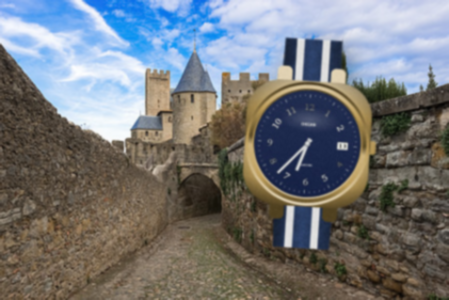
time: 6:37
